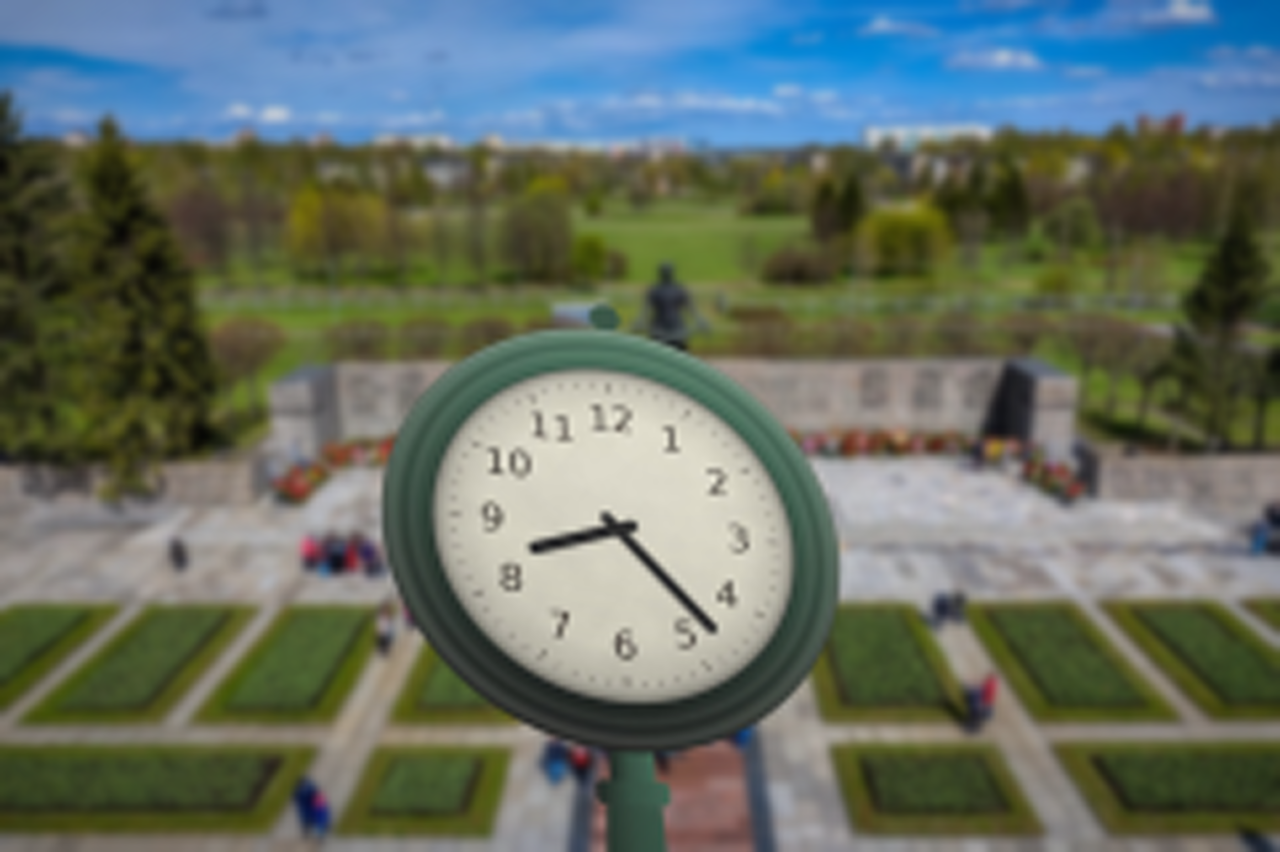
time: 8:23
